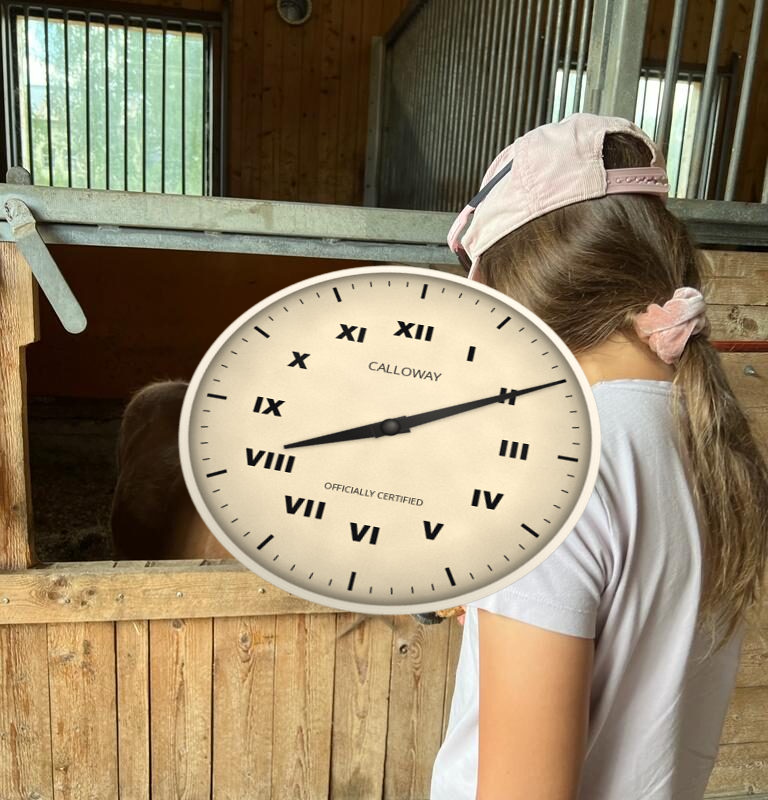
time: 8:10
